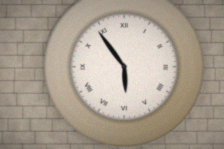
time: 5:54
